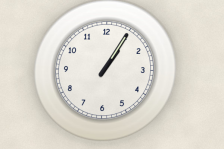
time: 1:05
